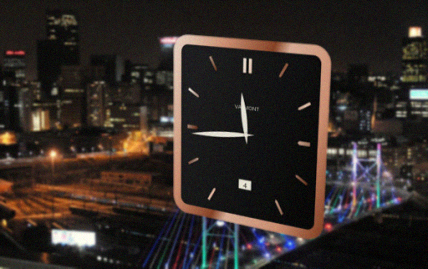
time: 11:44
